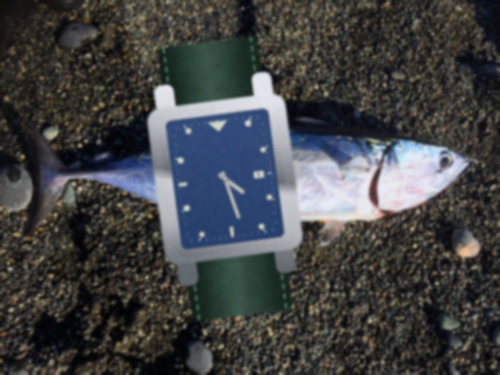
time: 4:28
